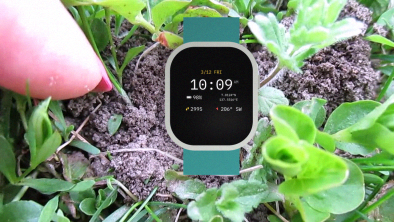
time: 10:09
